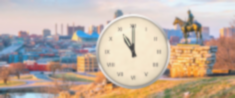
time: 11:00
